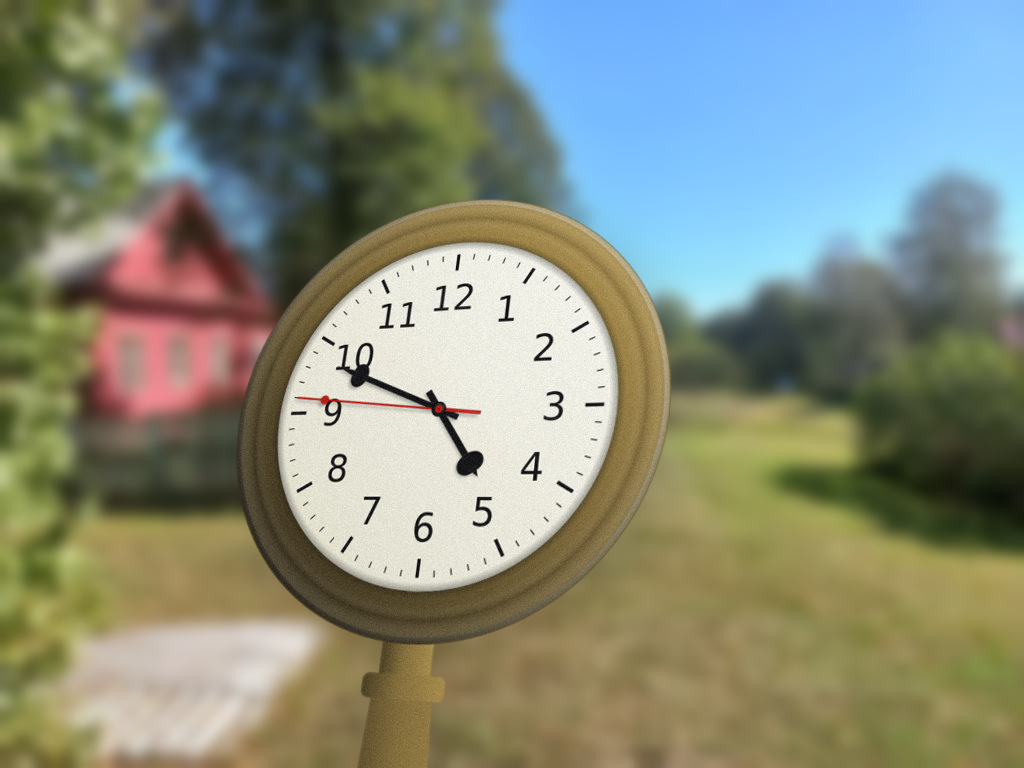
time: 4:48:46
